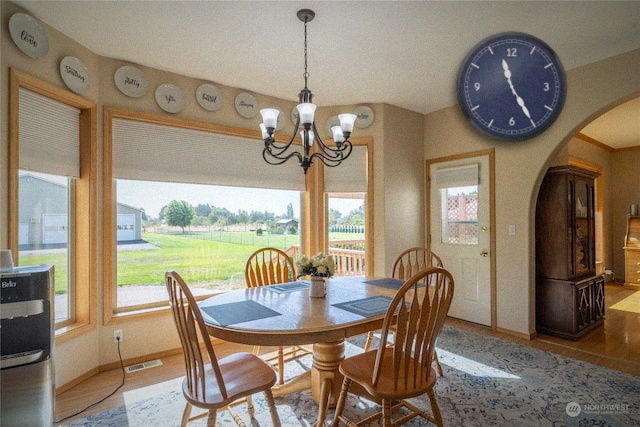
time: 11:25
